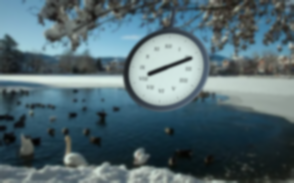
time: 8:11
